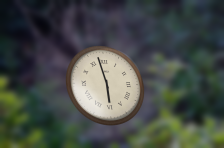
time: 5:58
